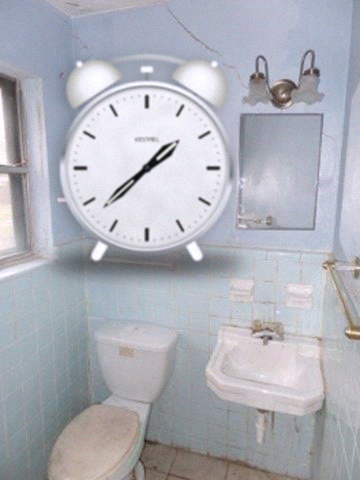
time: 1:38
